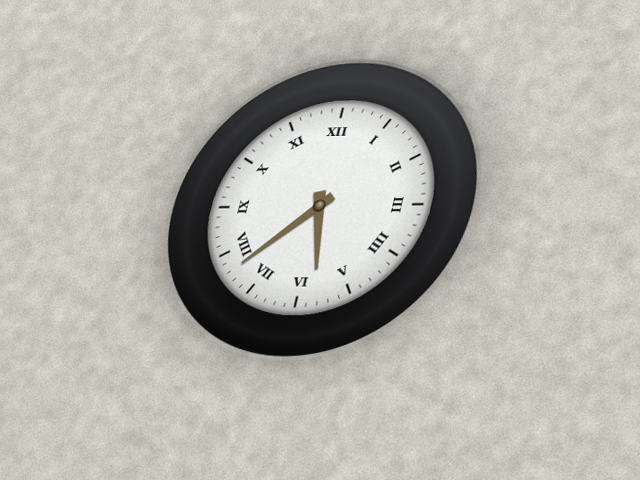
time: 5:38
